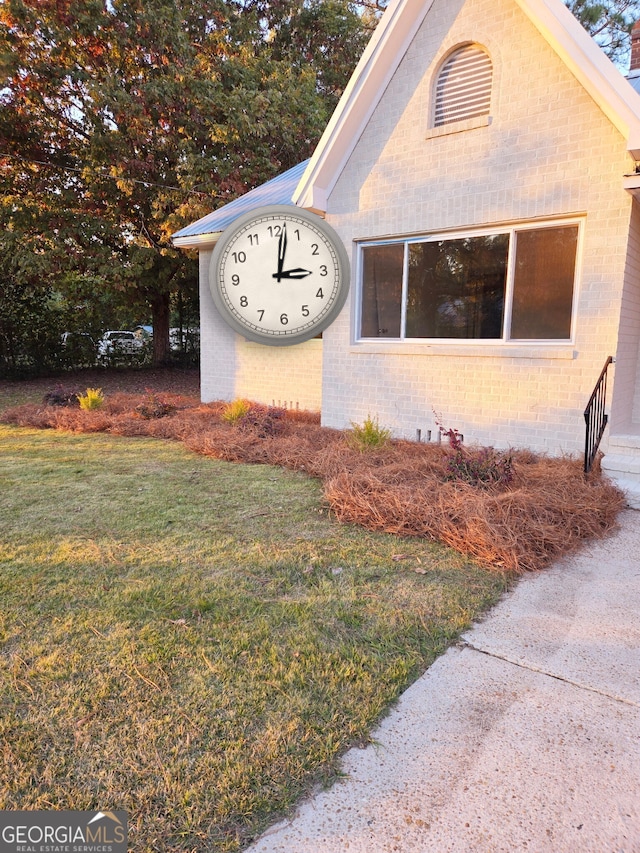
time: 3:02
